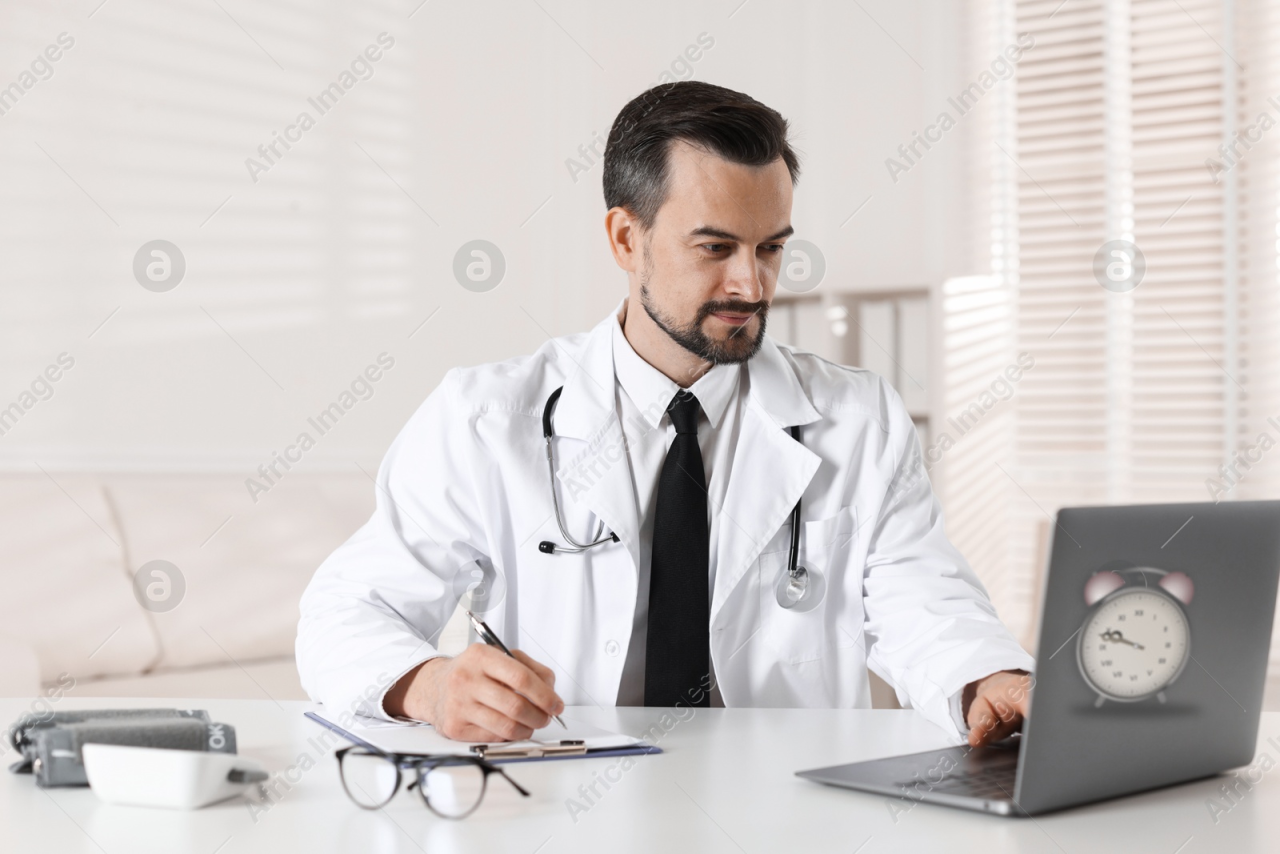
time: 9:48
